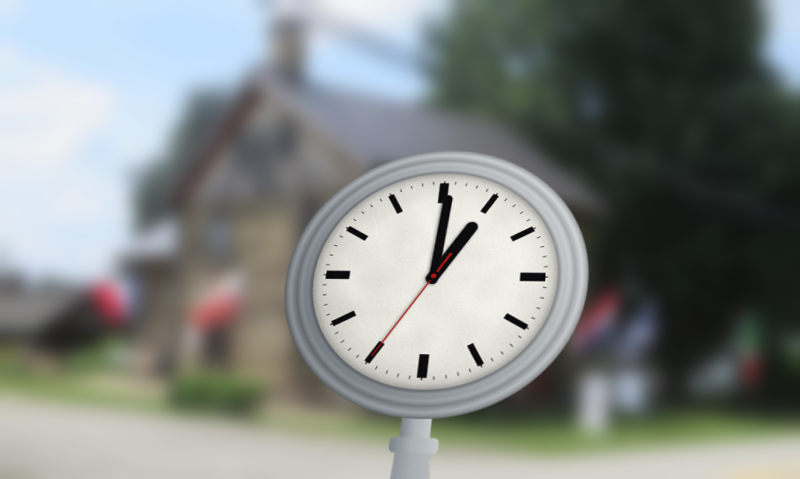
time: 1:00:35
